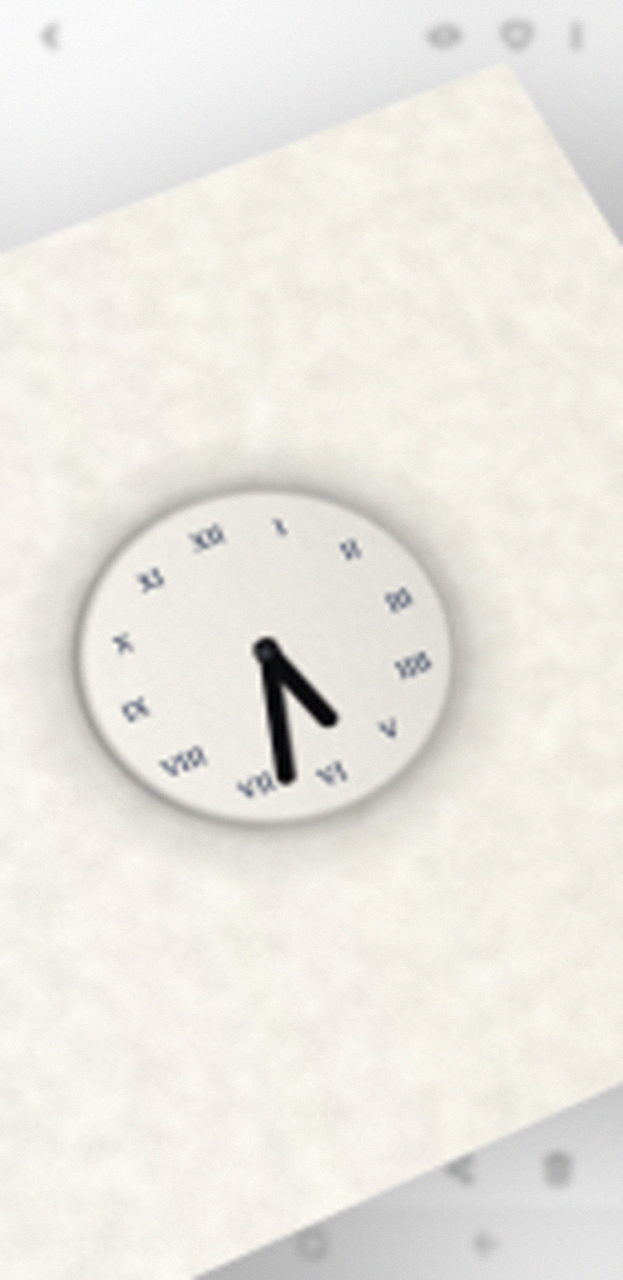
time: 5:33
